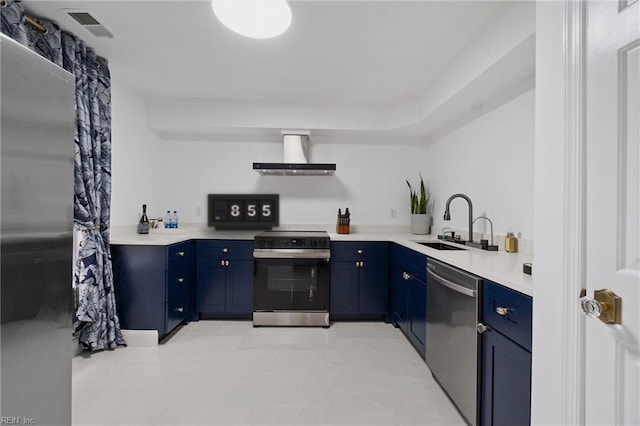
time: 8:55
